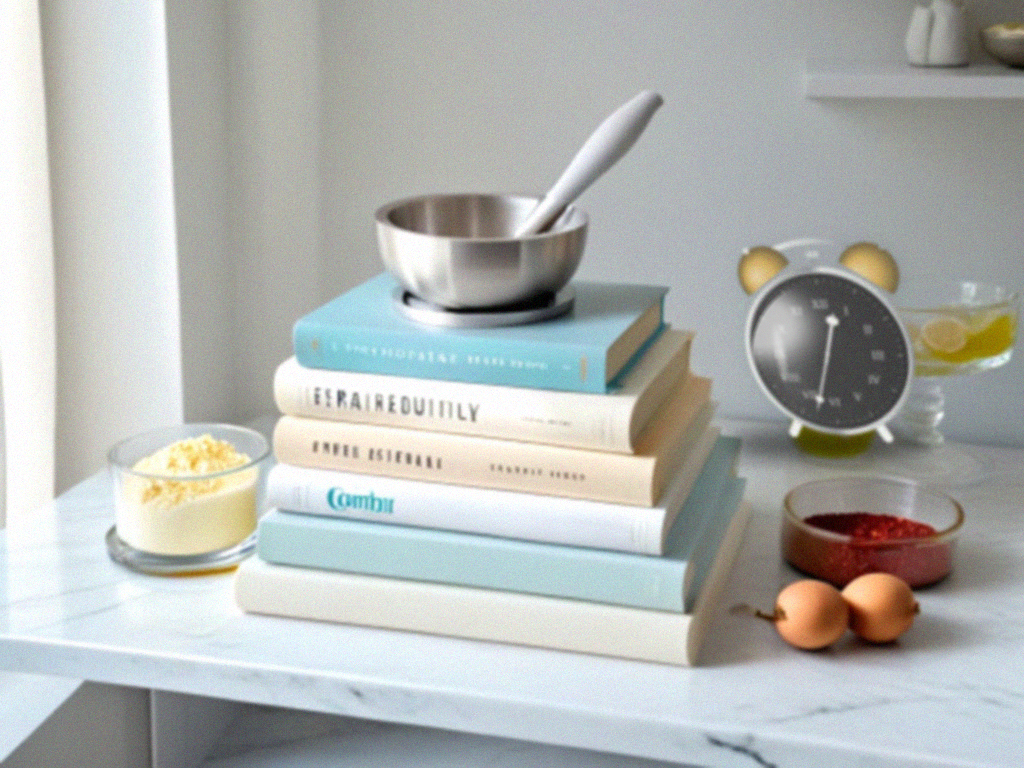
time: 12:33
